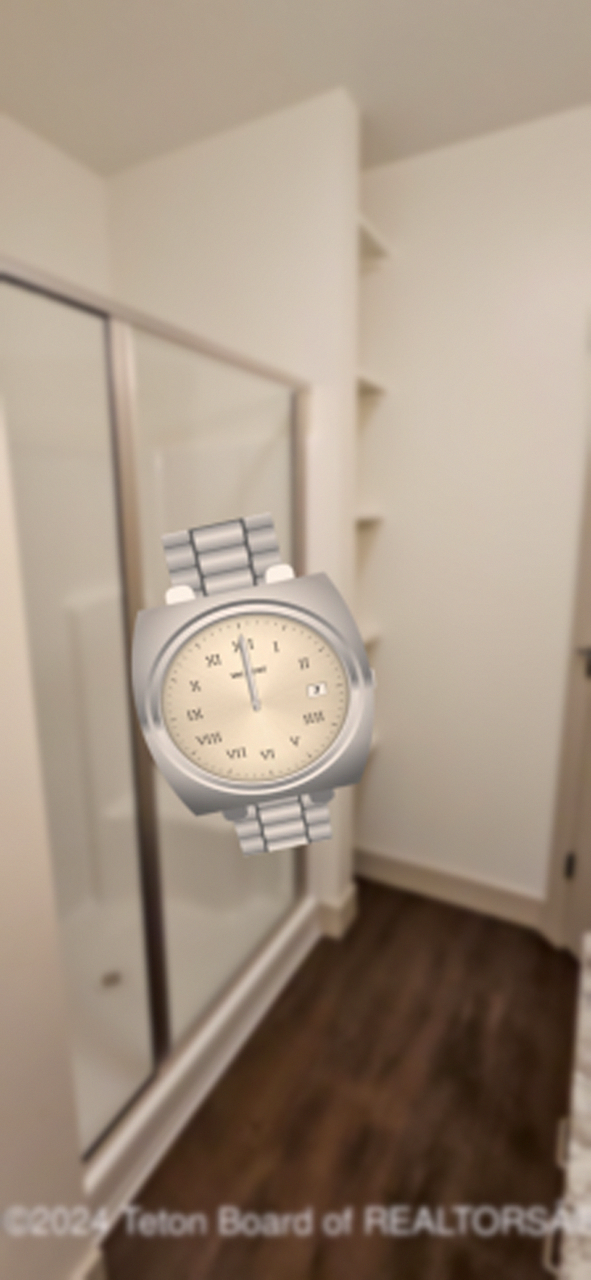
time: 12:00
